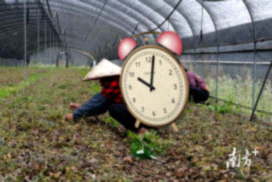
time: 10:02
